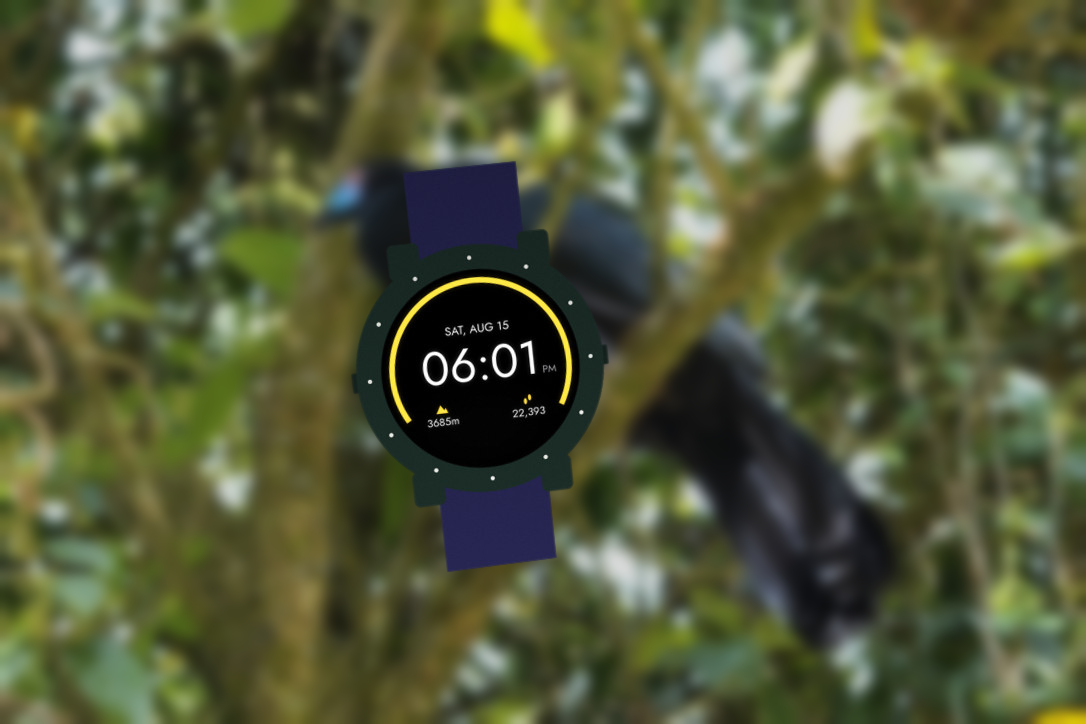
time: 6:01
